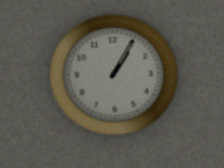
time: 1:05
